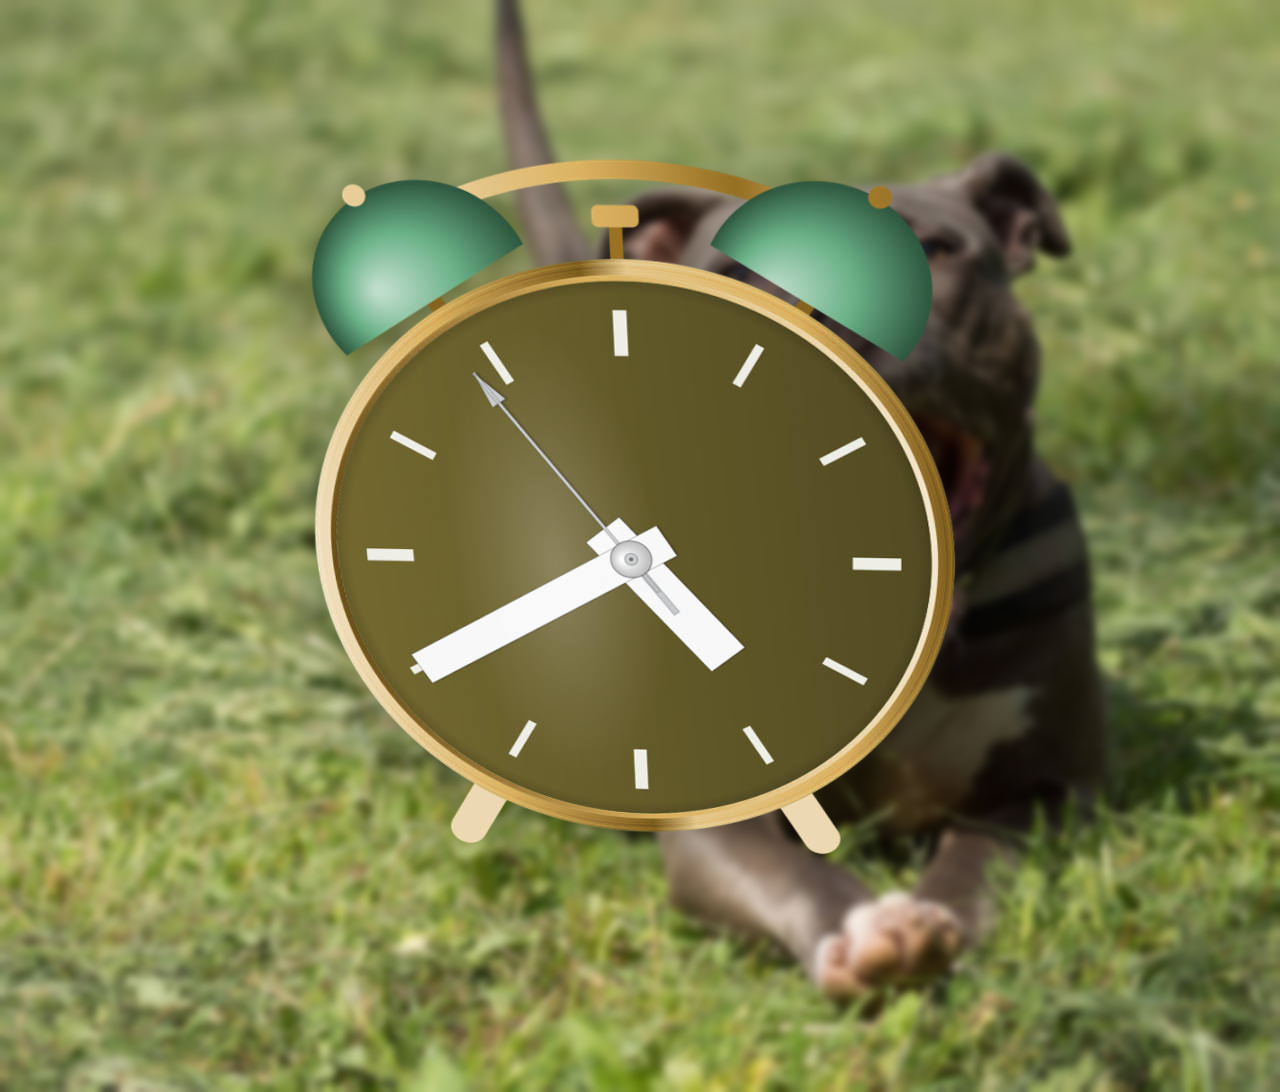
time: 4:39:54
